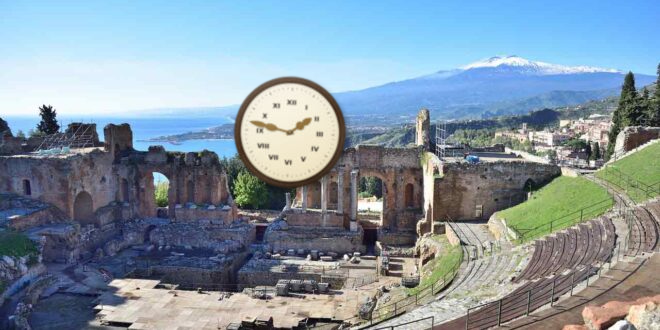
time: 1:47
